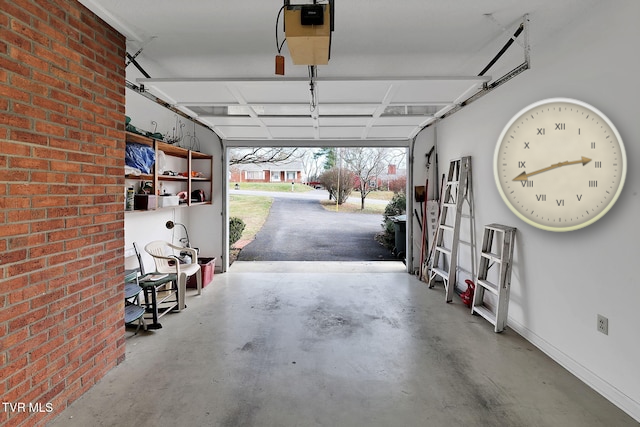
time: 2:42
